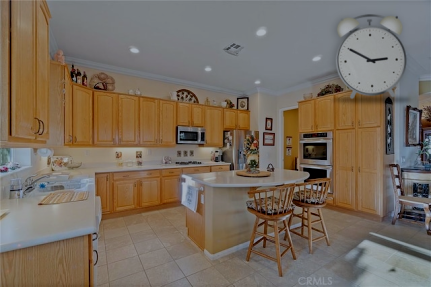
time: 2:50
